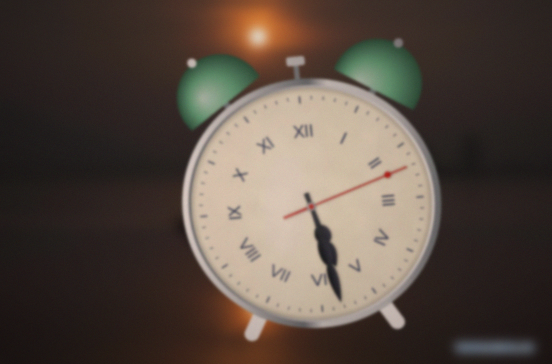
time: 5:28:12
